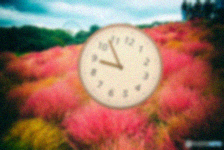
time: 8:53
